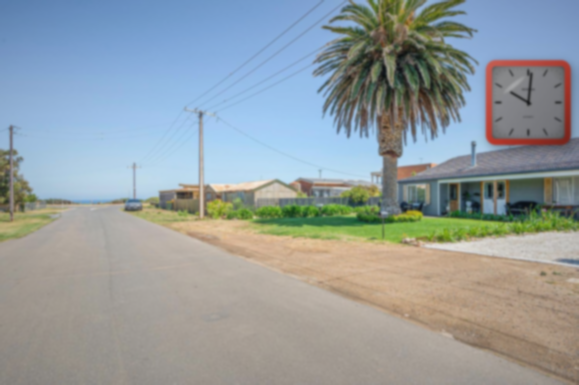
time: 10:01
